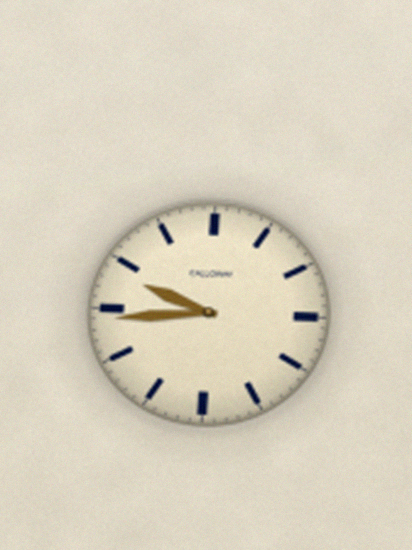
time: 9:44
